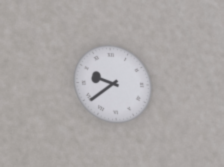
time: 9:39
